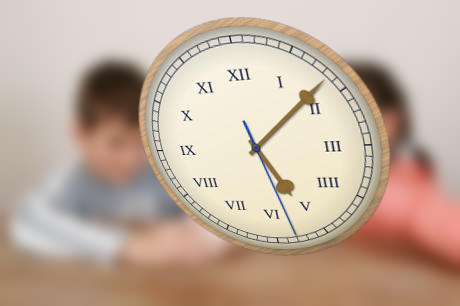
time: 5:08:28
